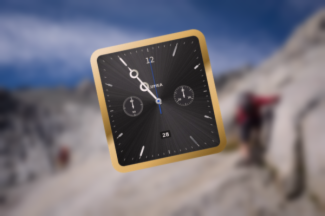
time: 10:55
